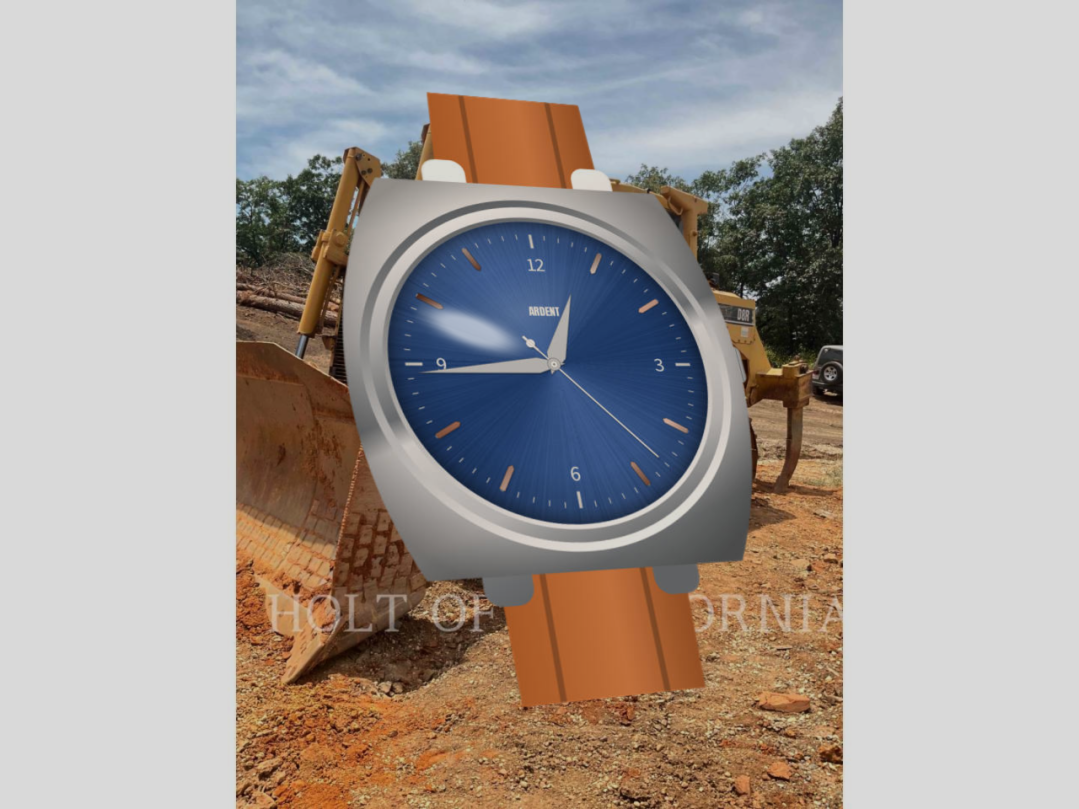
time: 12:44:23
